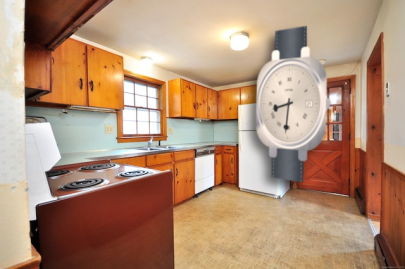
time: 8:31
